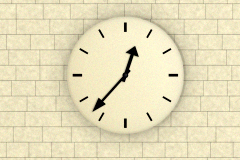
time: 12:37
